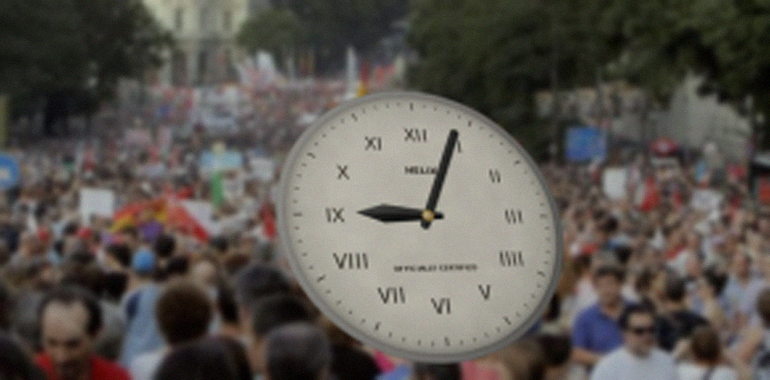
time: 9:04
